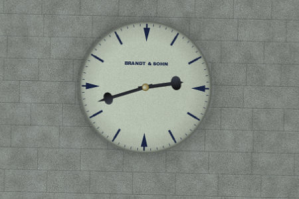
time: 2:42
